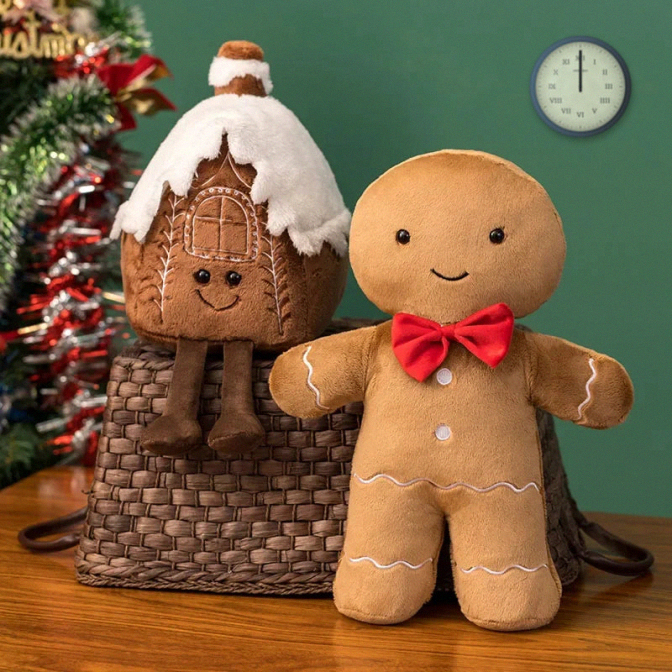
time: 12:00
